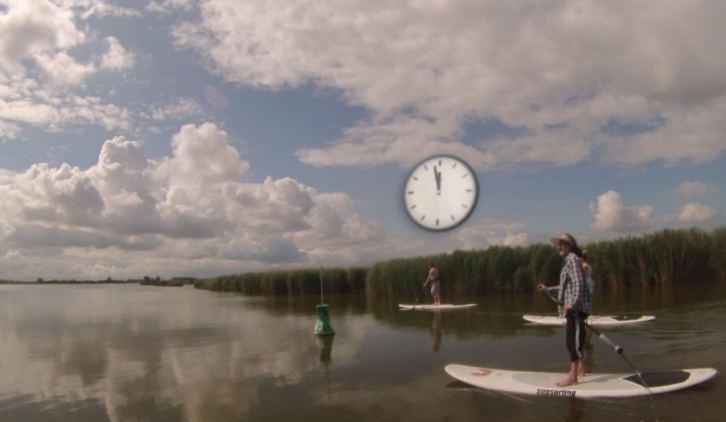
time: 11:58
